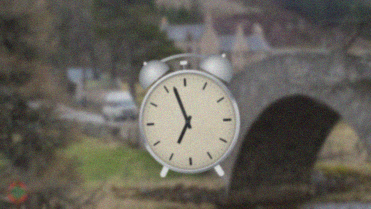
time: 6:57
